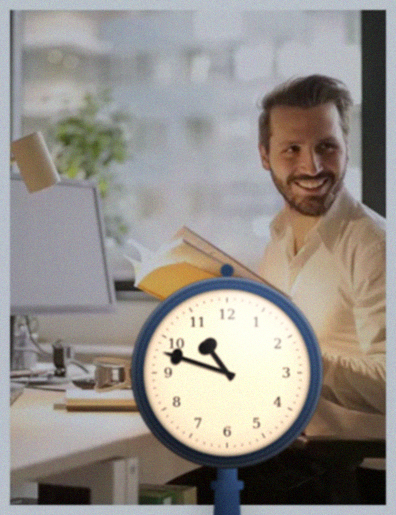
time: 10:48
